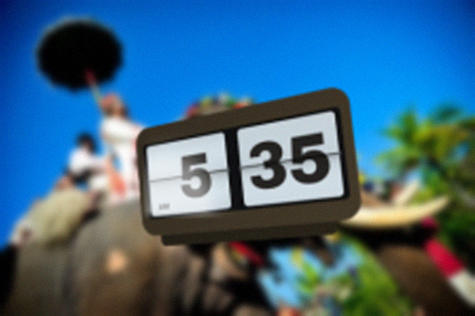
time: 5:35
